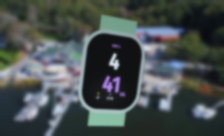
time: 4:41
